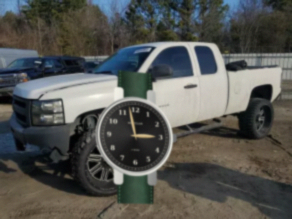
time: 2:58
